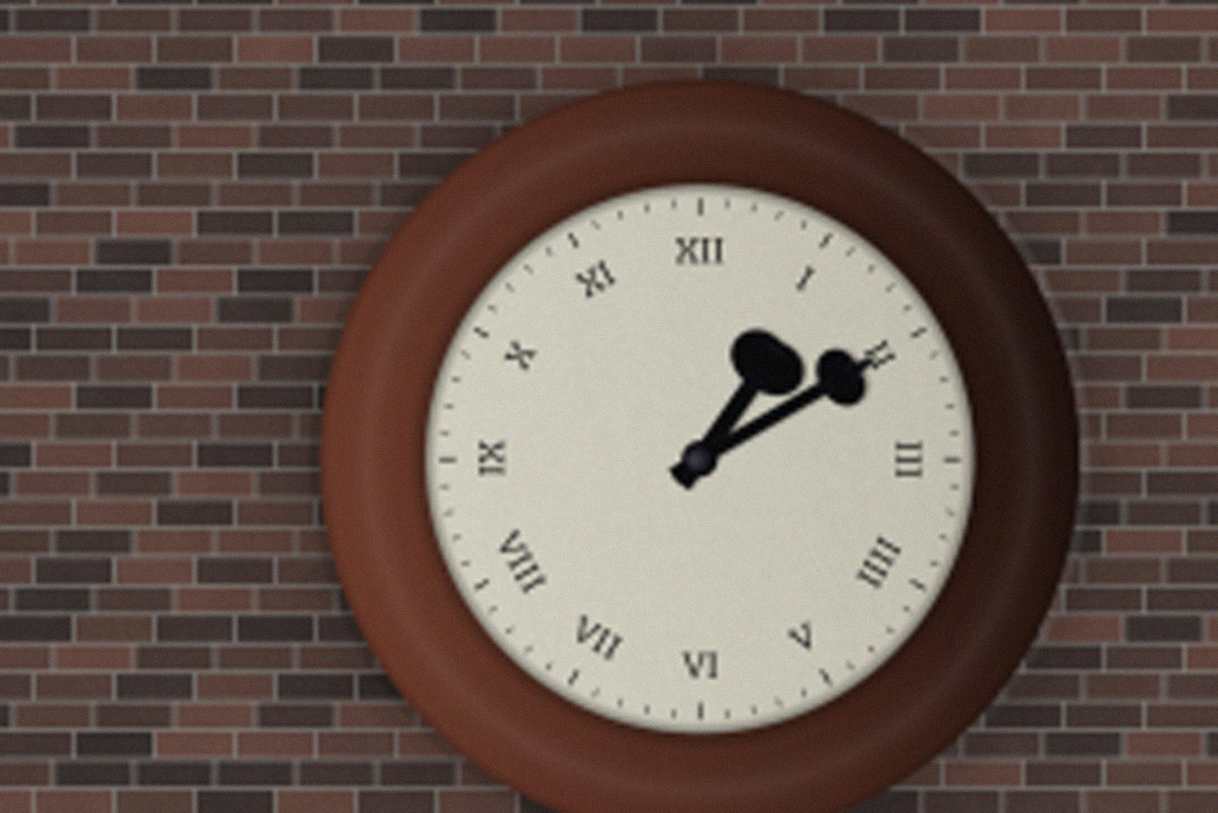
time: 1:10
